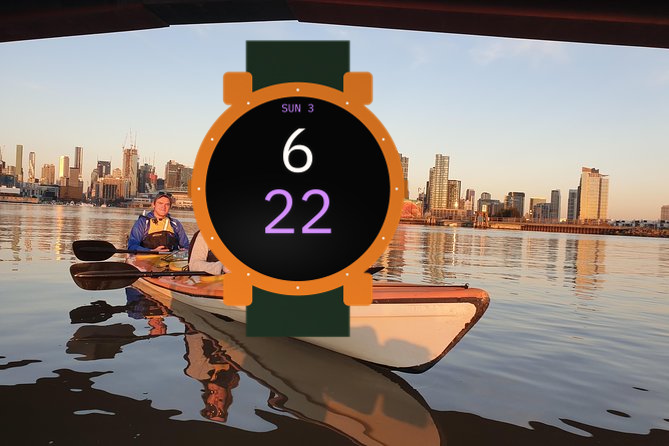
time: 6:22
